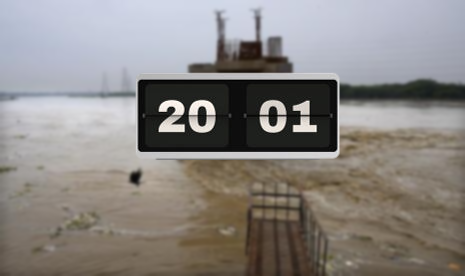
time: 20:01
